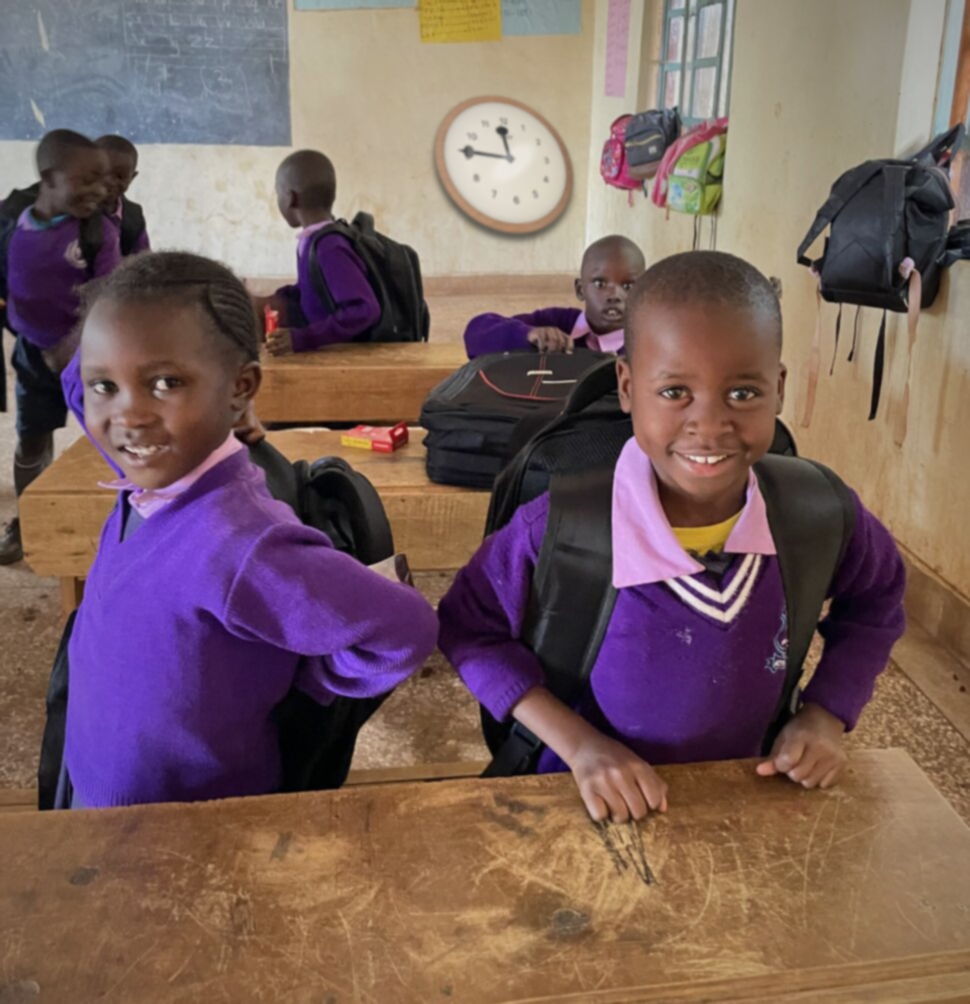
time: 11:46
